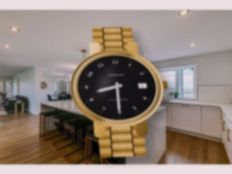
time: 8:30
